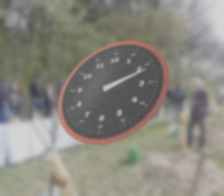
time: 2:11
